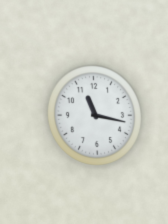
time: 11:17
